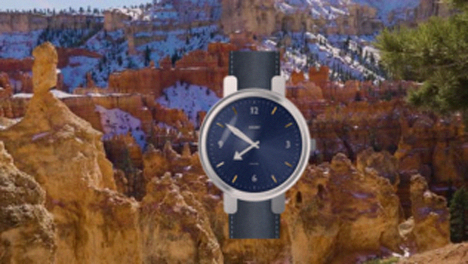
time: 7:51
